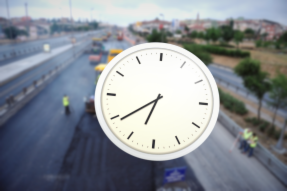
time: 6:39
